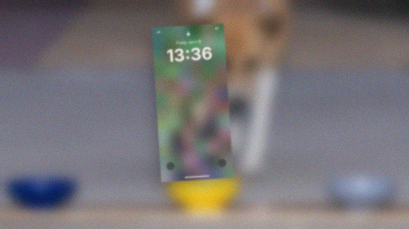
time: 13:36
